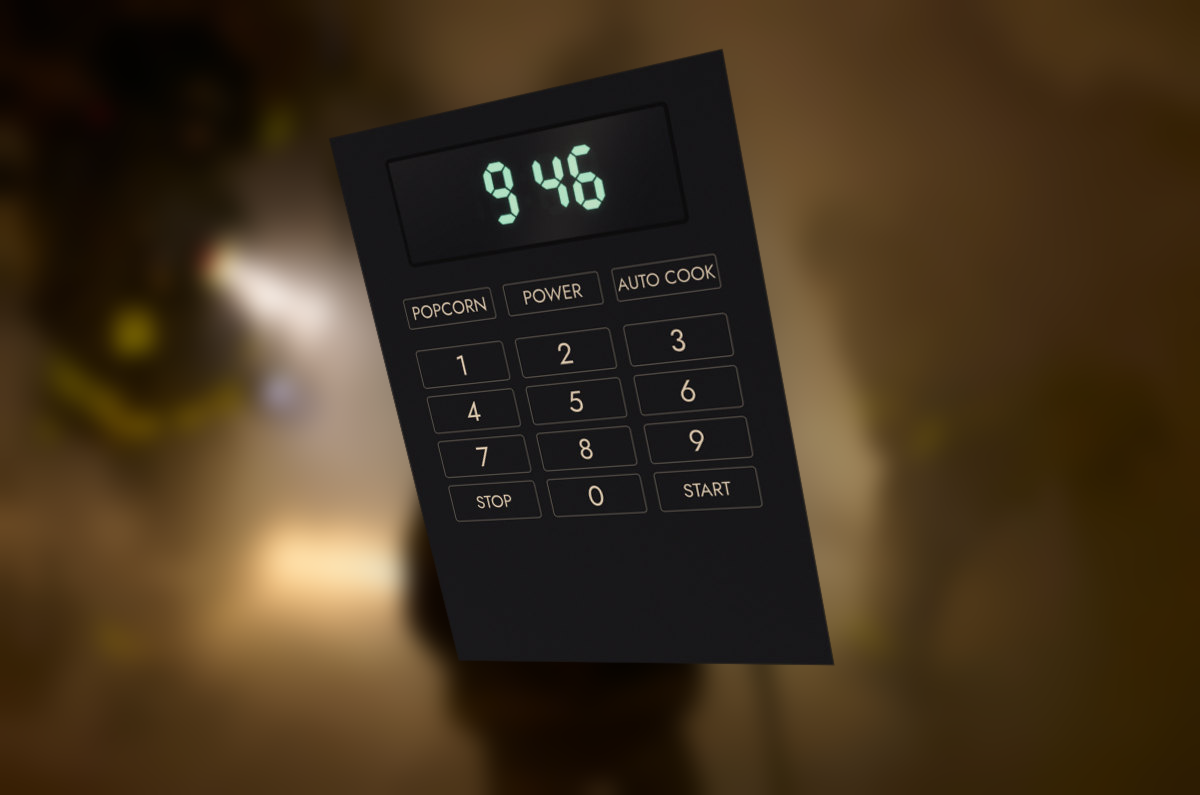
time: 9:46
